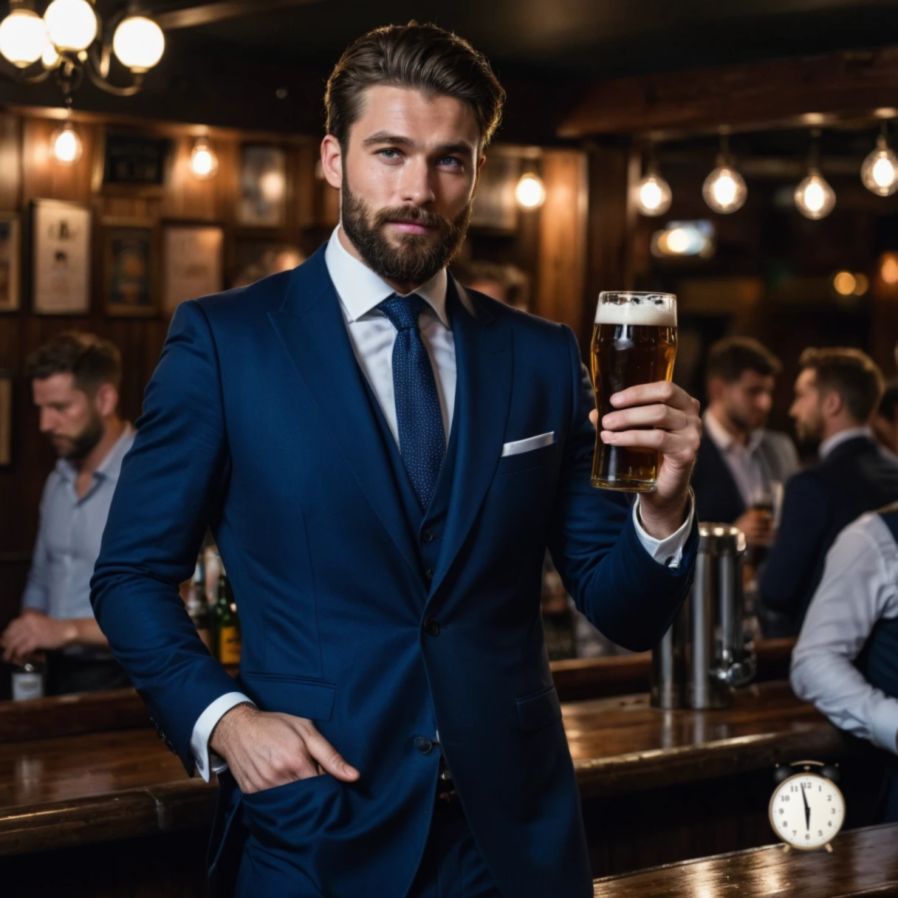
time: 5:58
